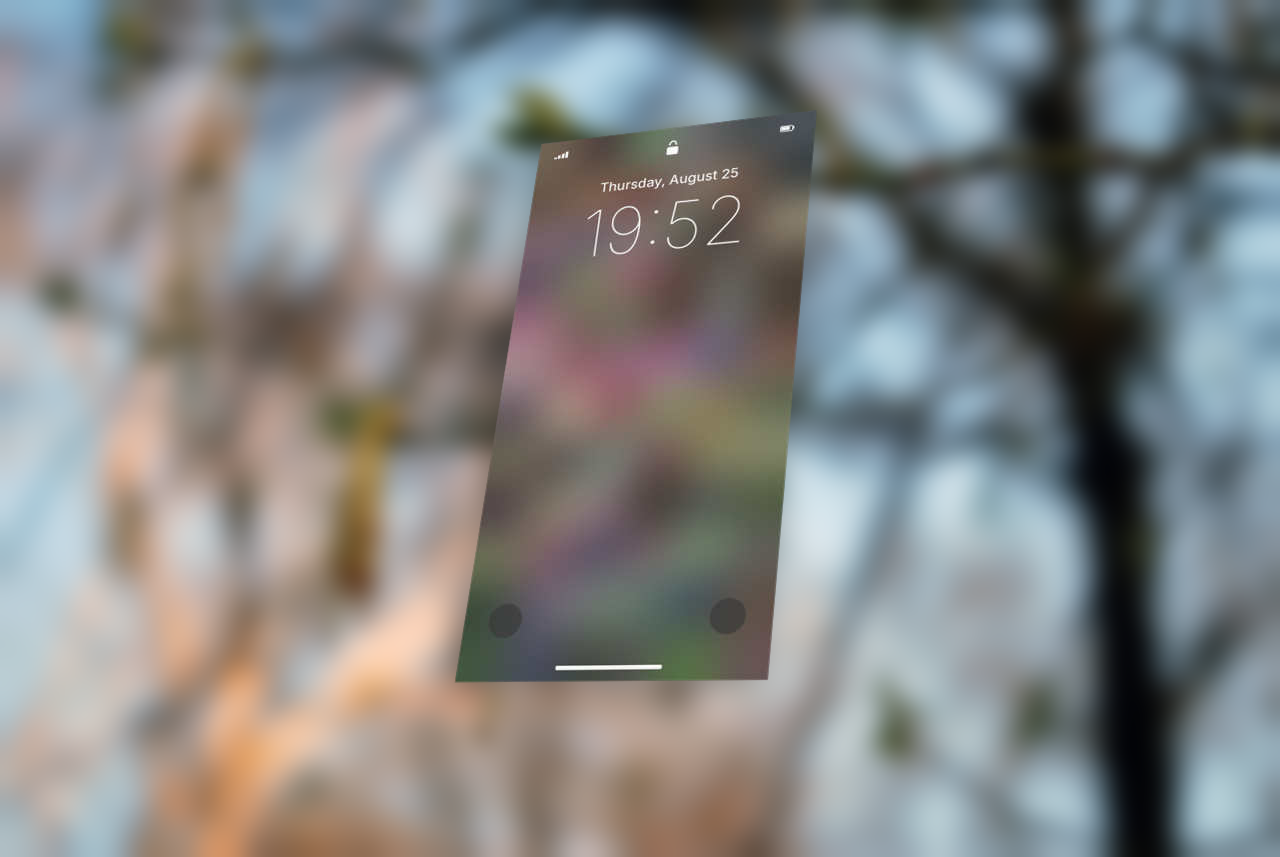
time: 19:52
